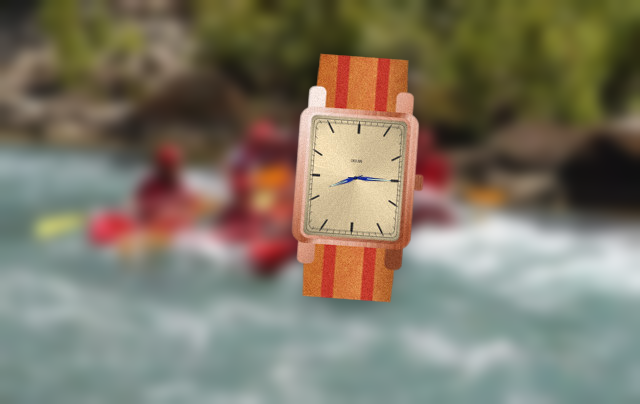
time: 8:15
